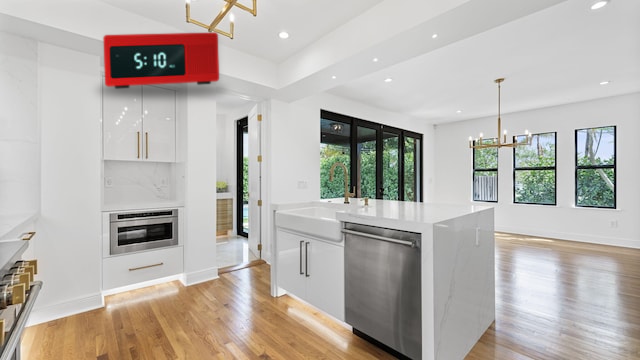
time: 5:10
